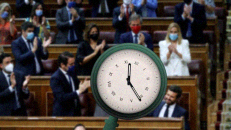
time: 11:21
